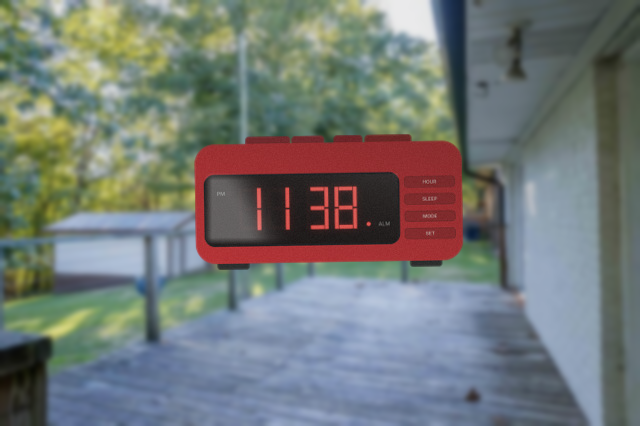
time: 11:38
